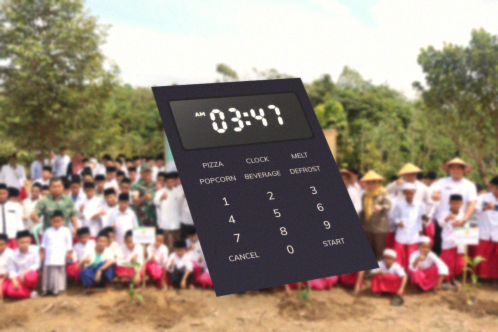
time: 3:47
